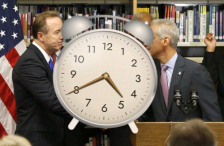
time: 4:40
